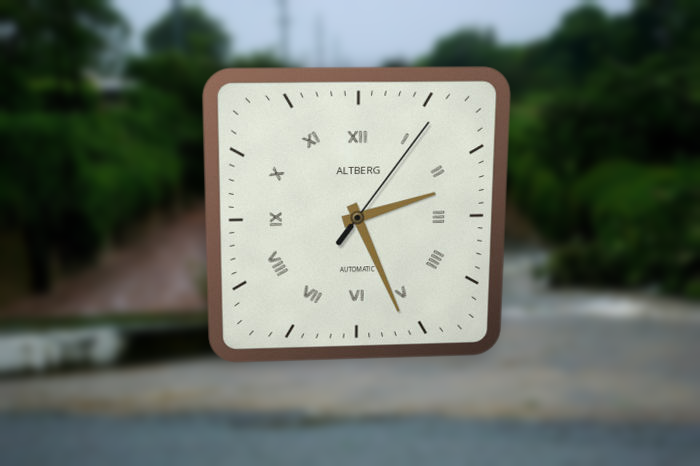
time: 2:26:06
